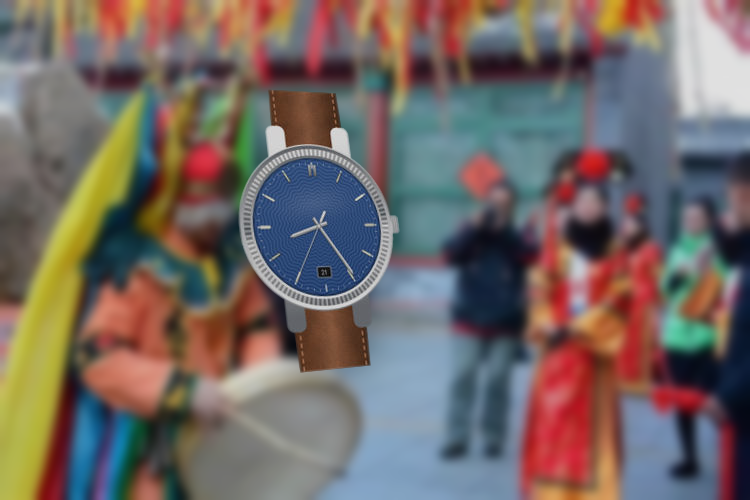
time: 8:24:35
